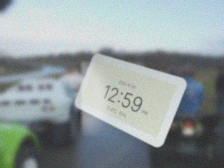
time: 12:59
